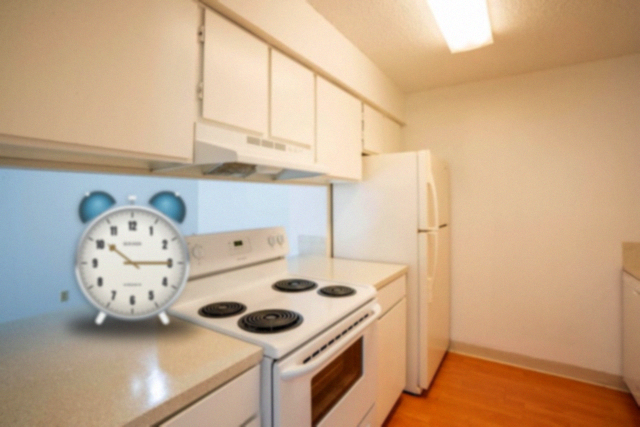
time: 10:15
